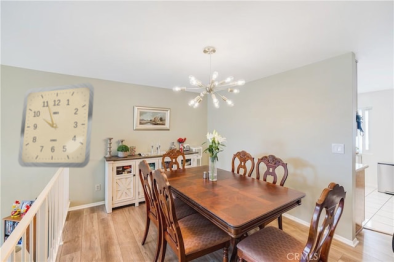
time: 9:56
